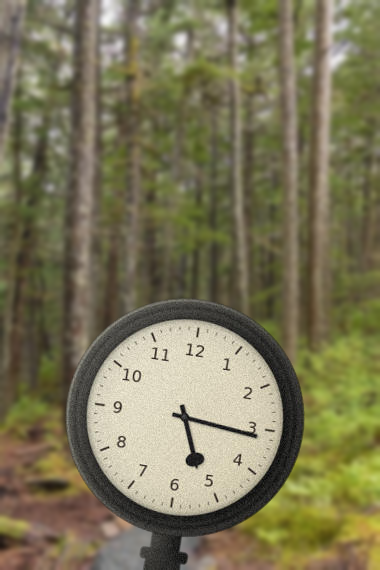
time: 5:16
